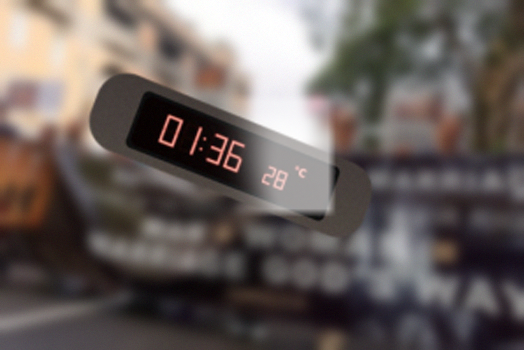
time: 1:36
